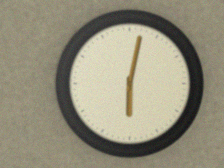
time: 6:02
